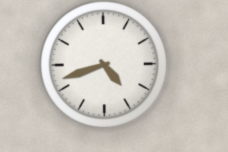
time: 4:42
